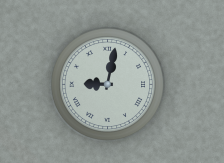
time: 9:02
